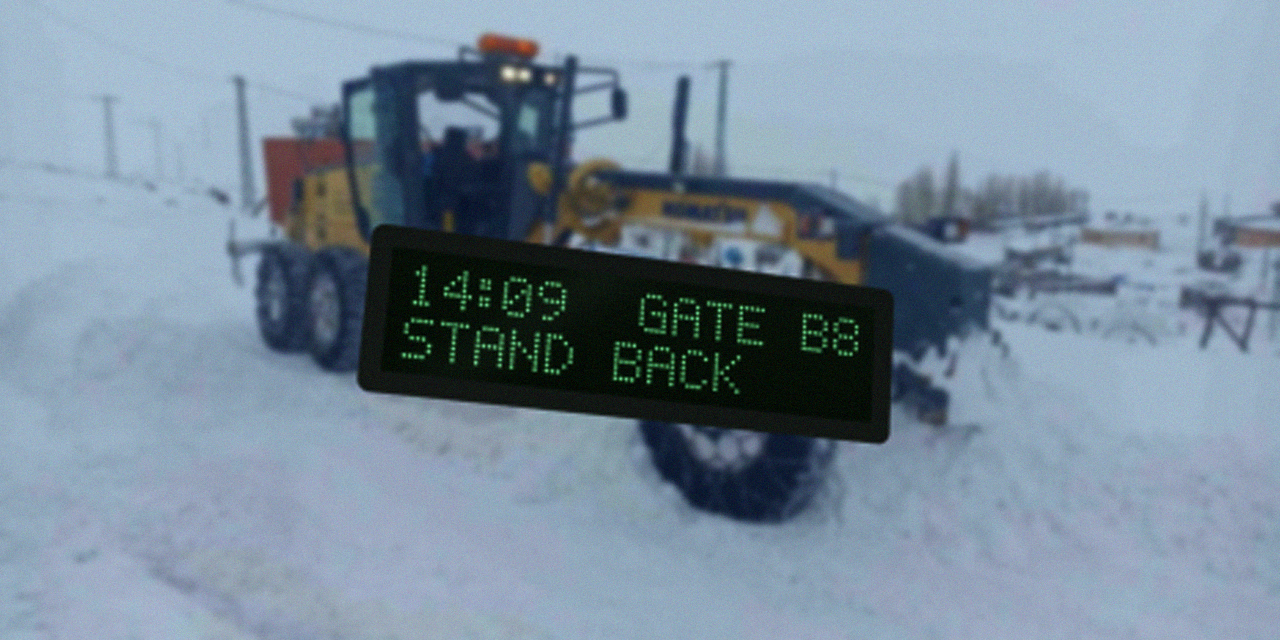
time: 14:09
